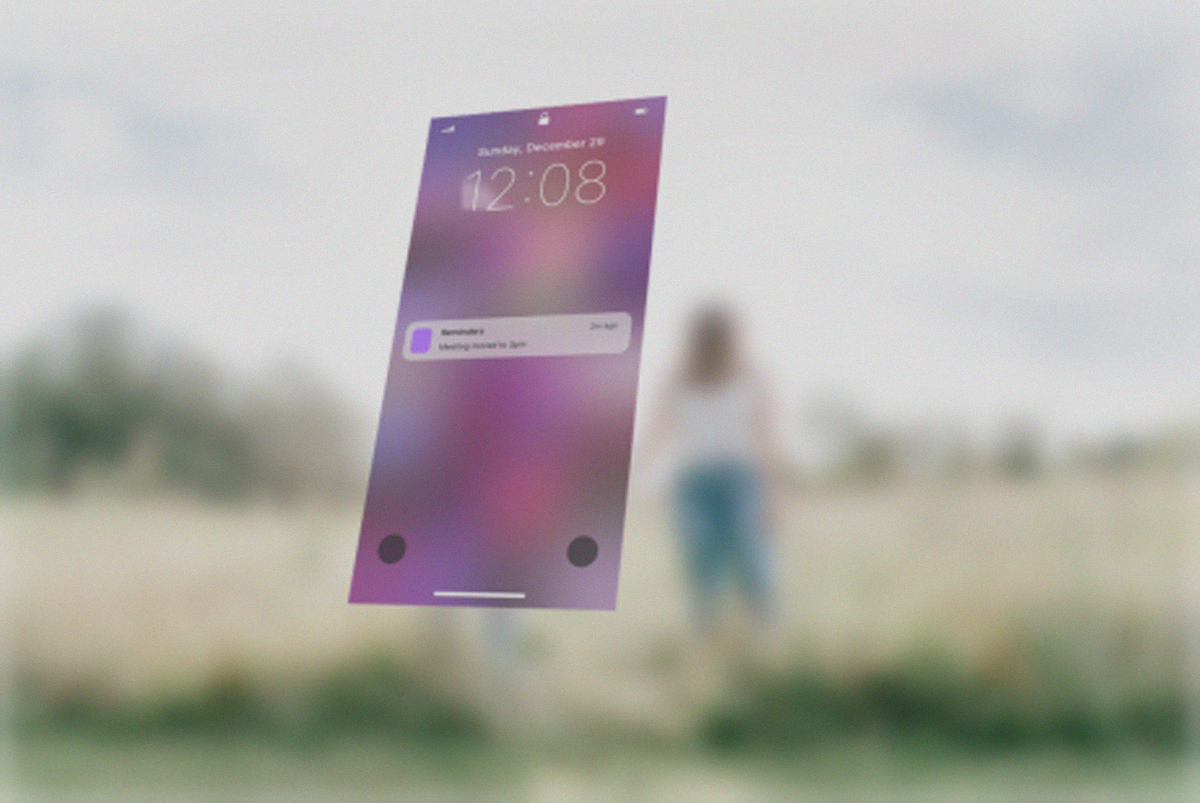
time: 12:08
